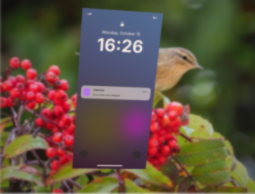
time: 16:26
